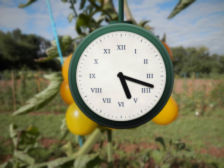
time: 5:18
